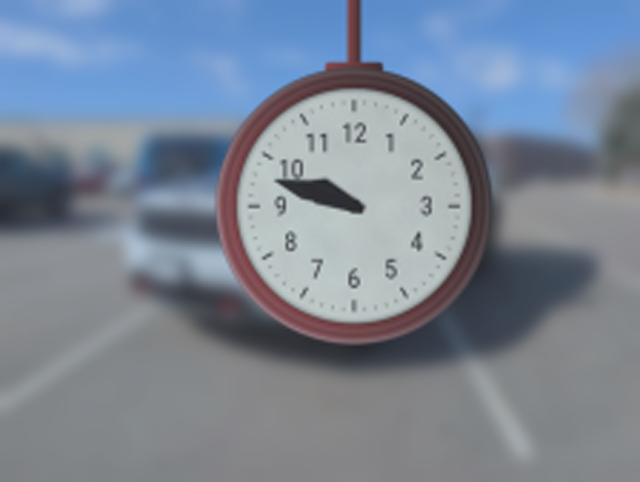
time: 9:48
